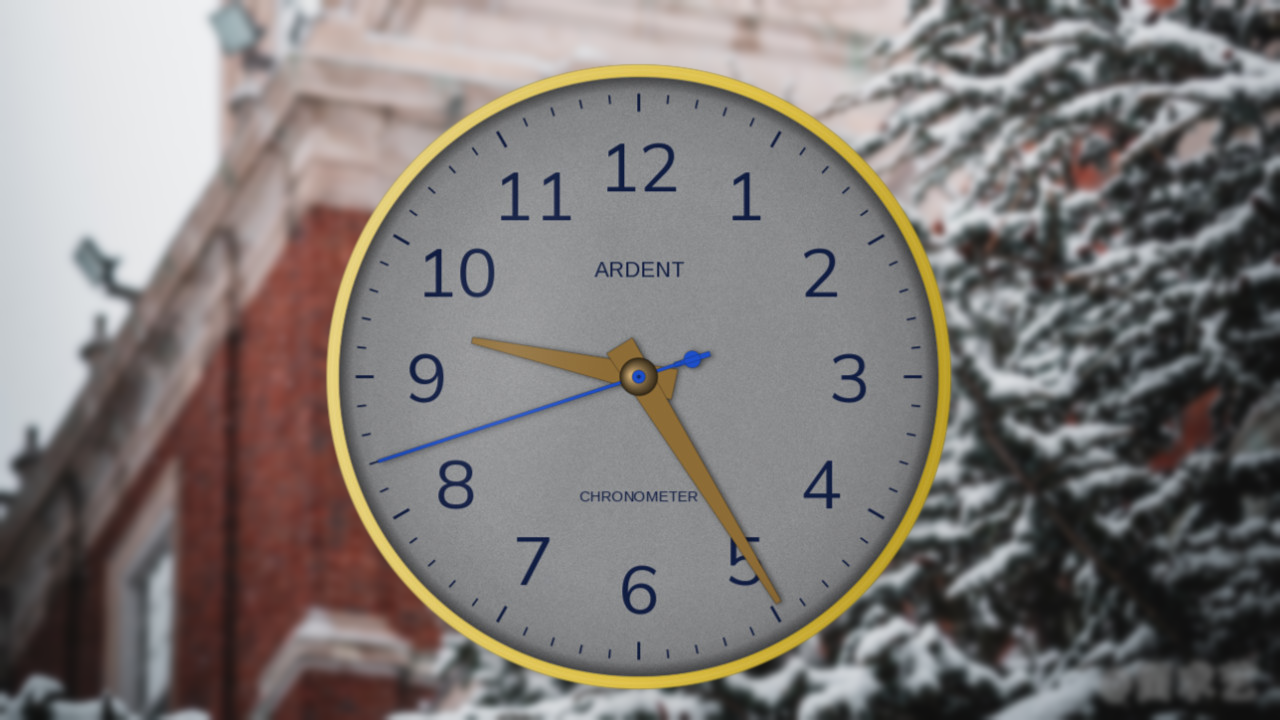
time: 9:24:42
